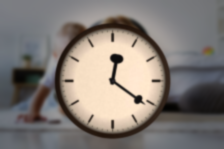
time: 12:21
